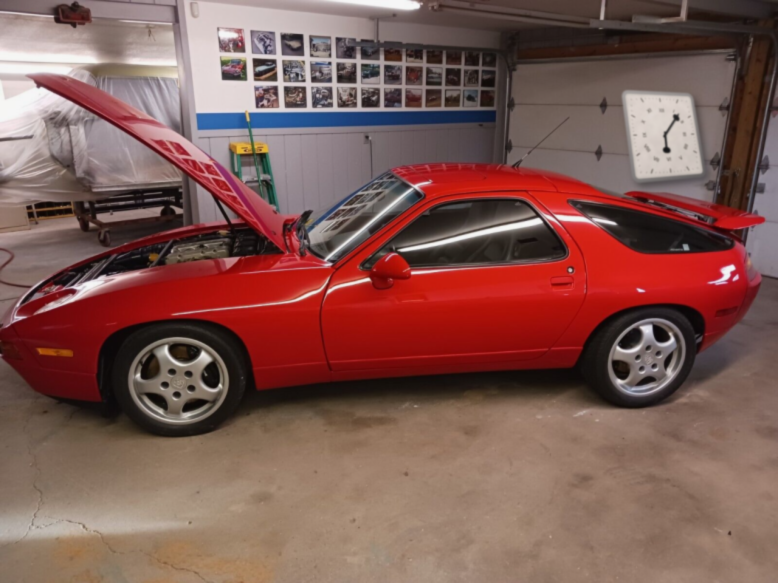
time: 6:07
